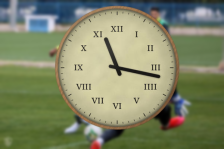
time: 11:17
